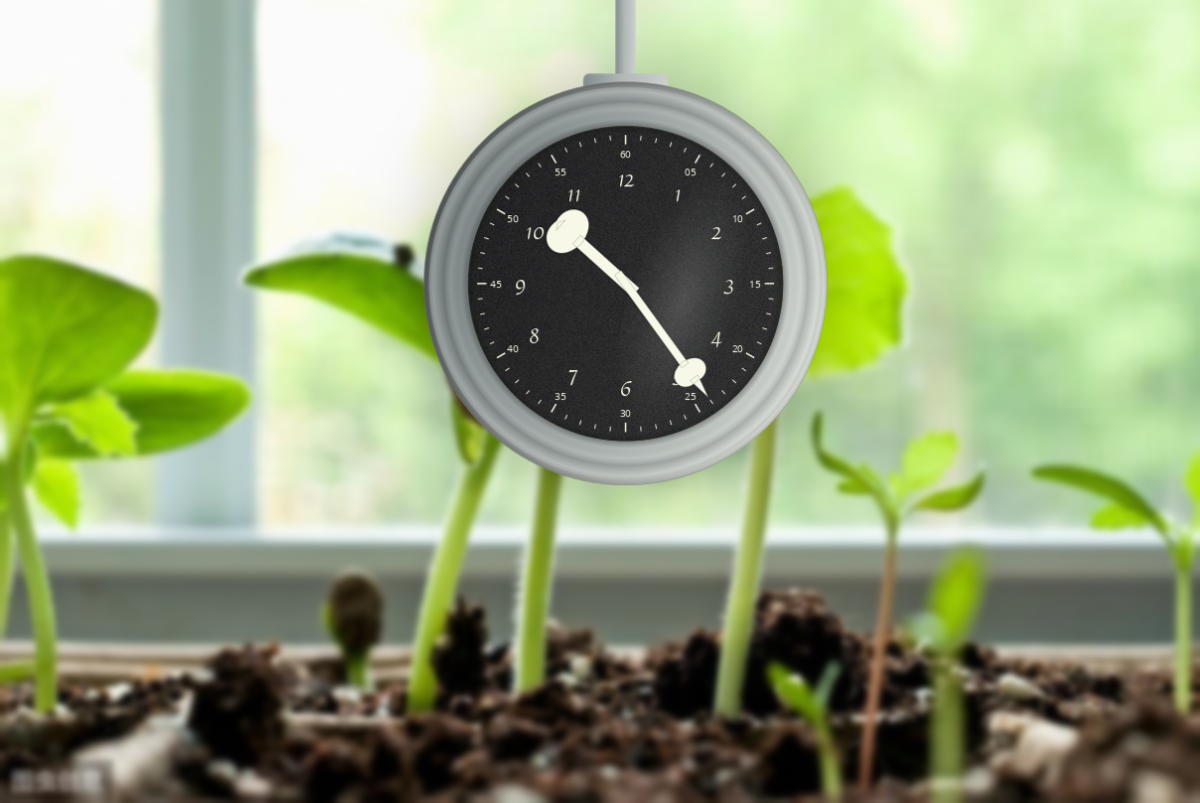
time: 10:24
